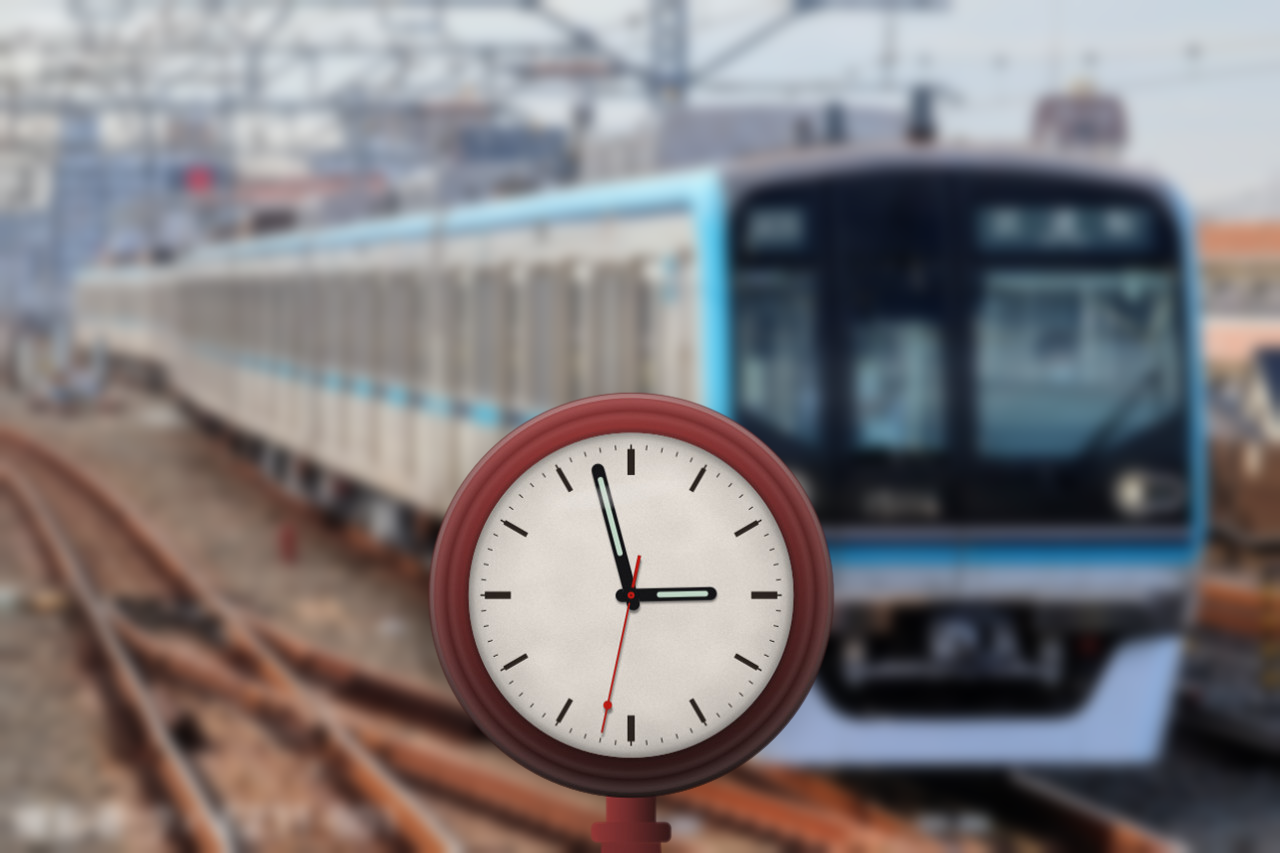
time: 2:57:32
